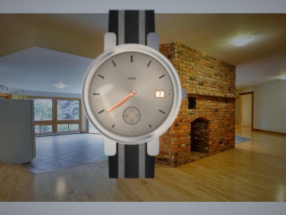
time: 7:39
